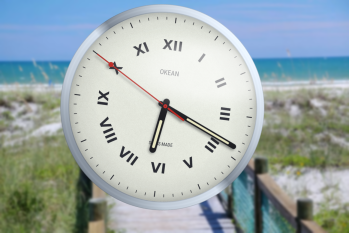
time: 6:18:50
